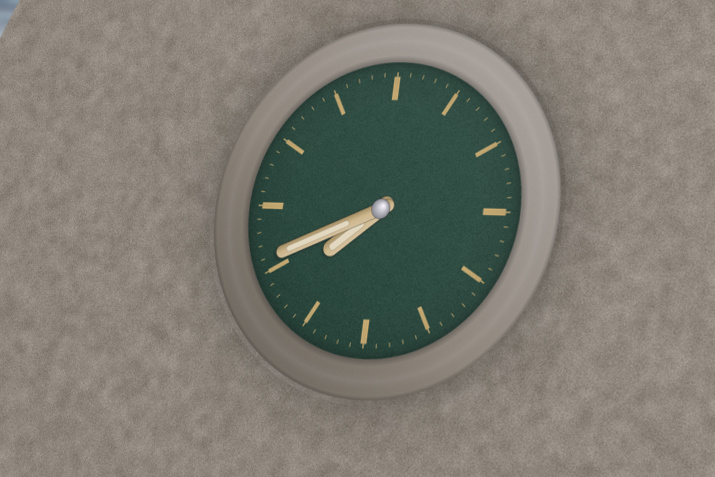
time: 7:41
